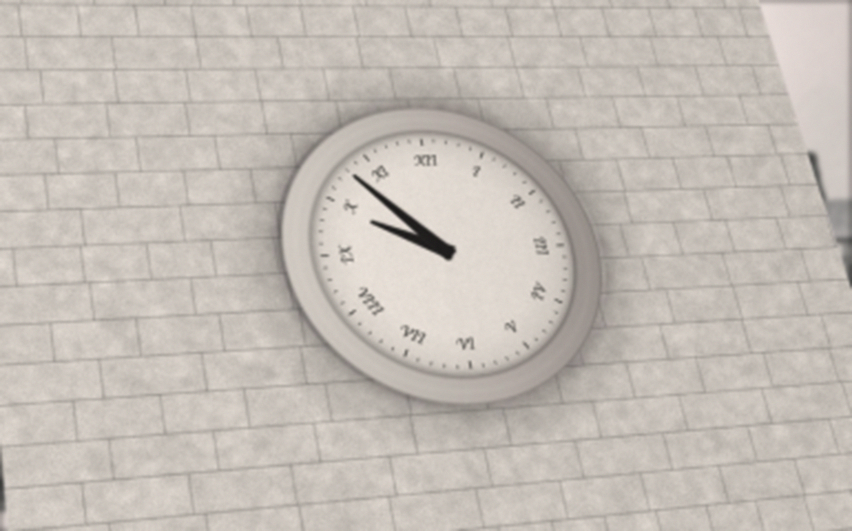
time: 9:53
